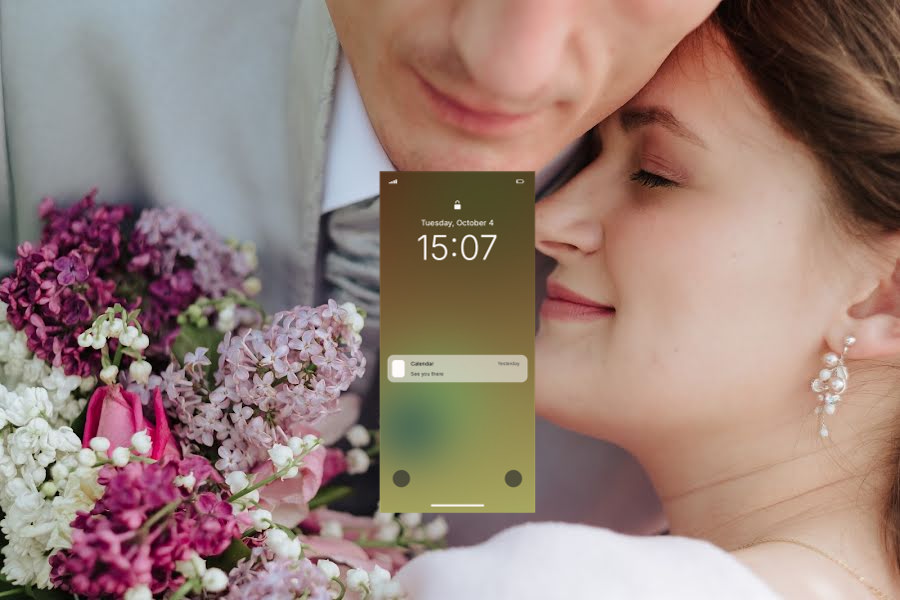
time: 15:07
